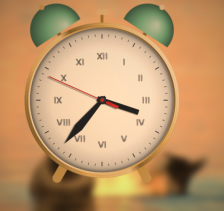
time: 3:36:49
